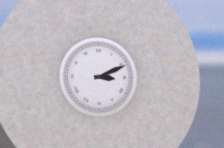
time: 3:11
